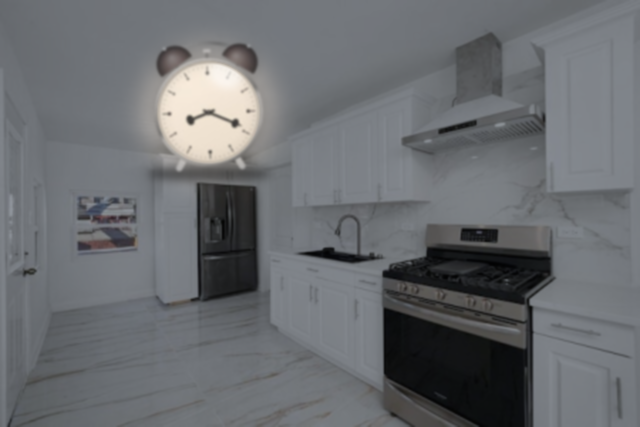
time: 8:19
